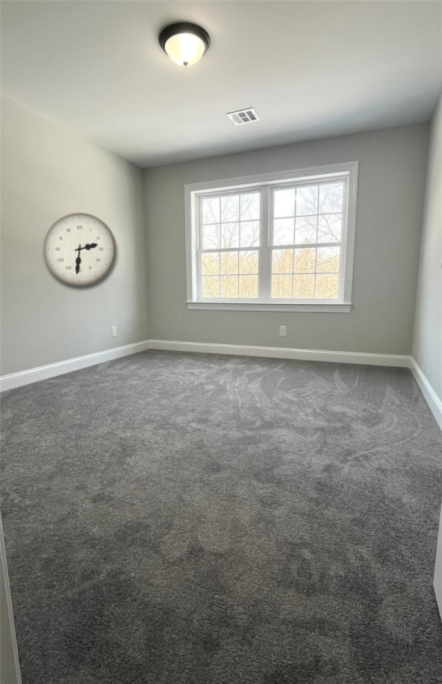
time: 2:31
